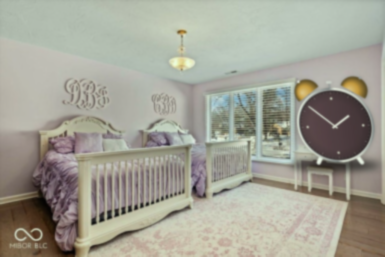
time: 1:52
